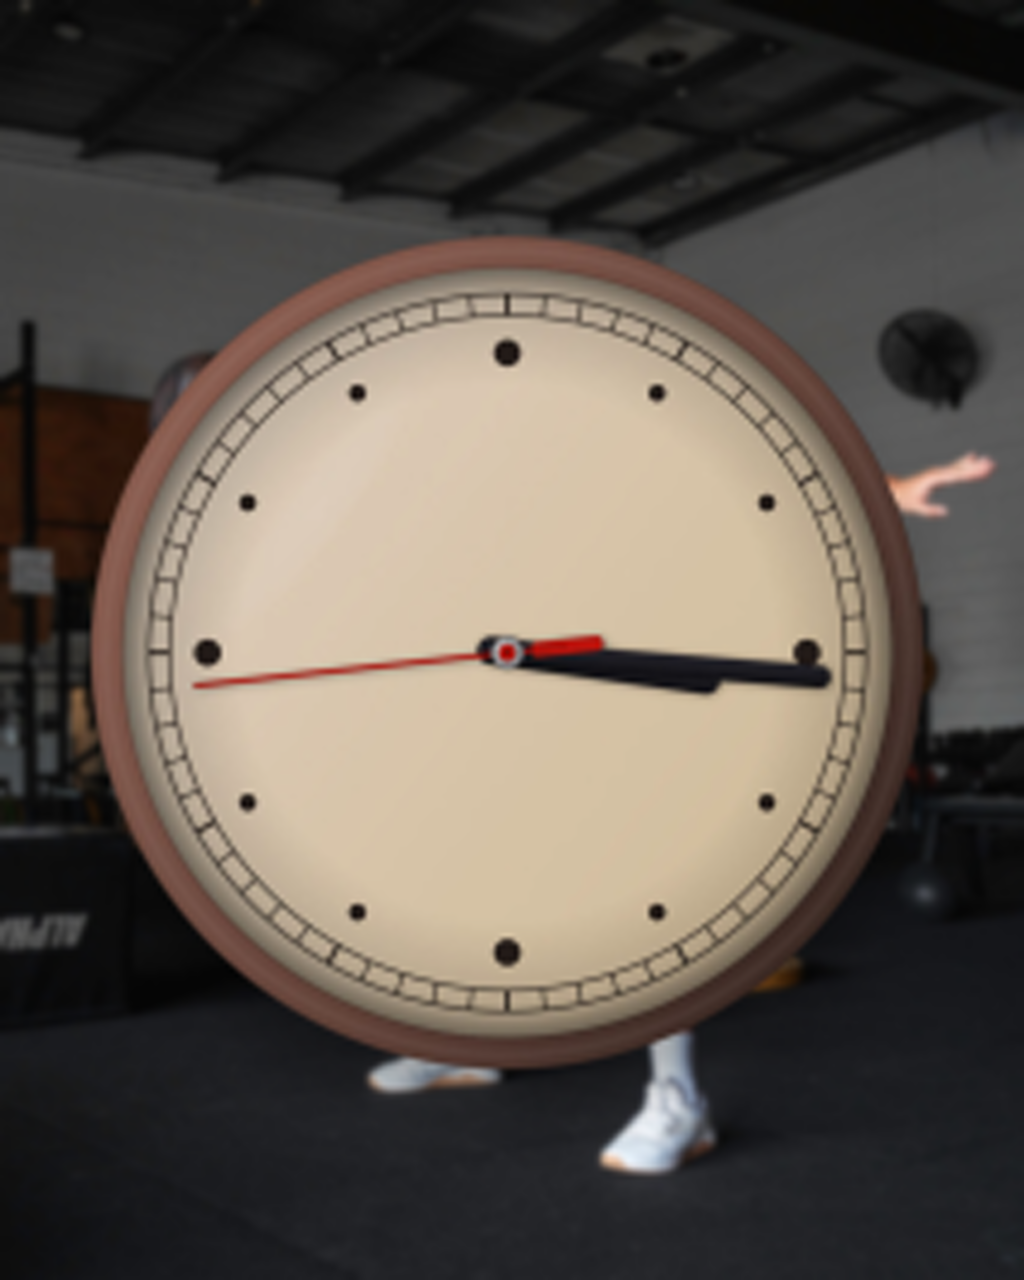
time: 3:15:44
